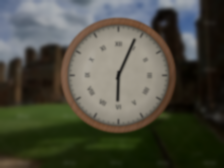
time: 6:04
